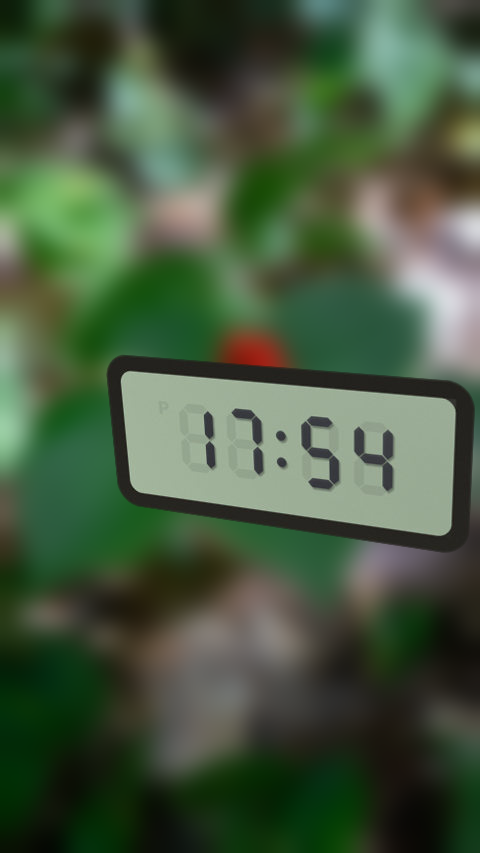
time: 17:54
